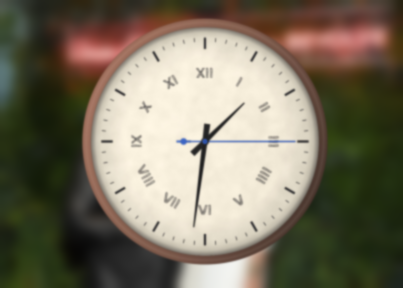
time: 1:31:15
